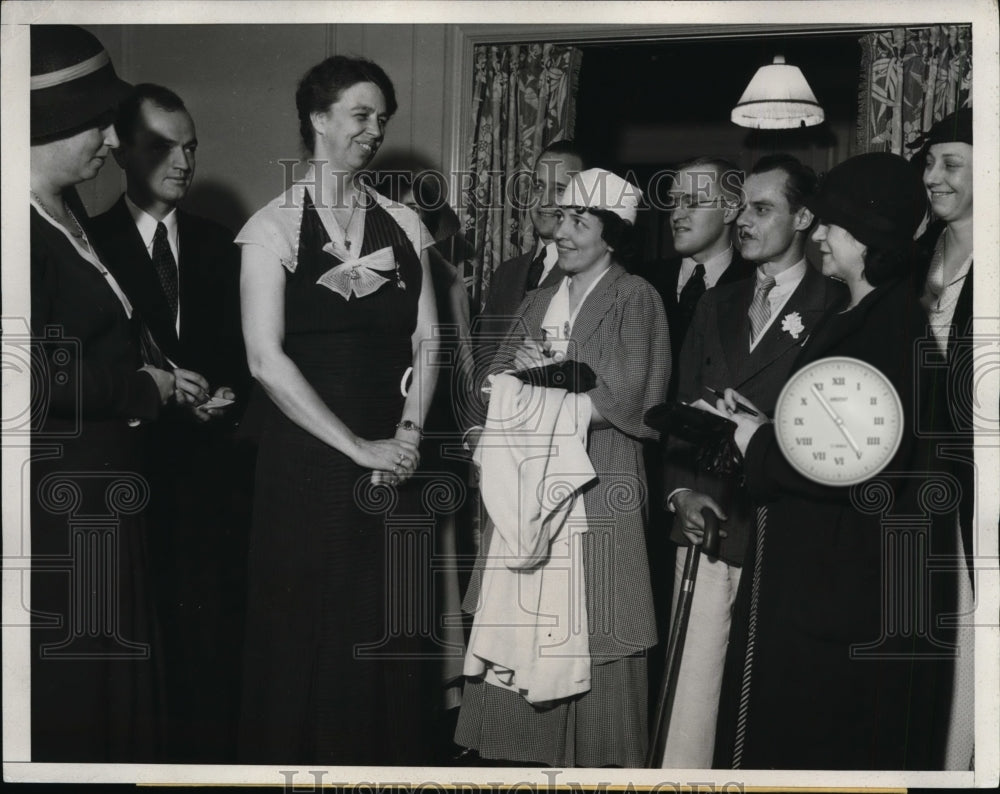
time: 4:54
